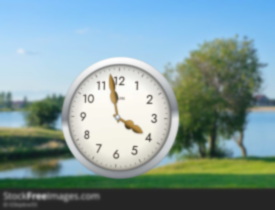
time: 3:58
